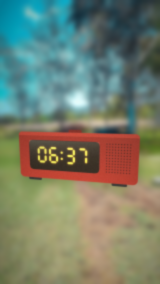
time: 6:37
